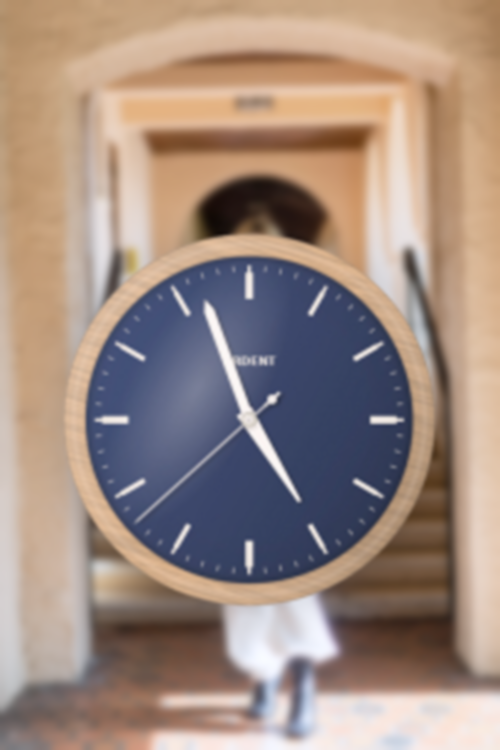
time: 4:56:38
